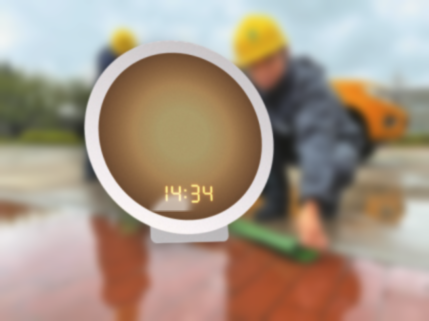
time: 14:34
